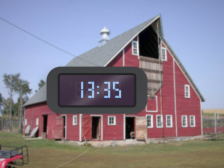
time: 13:35
